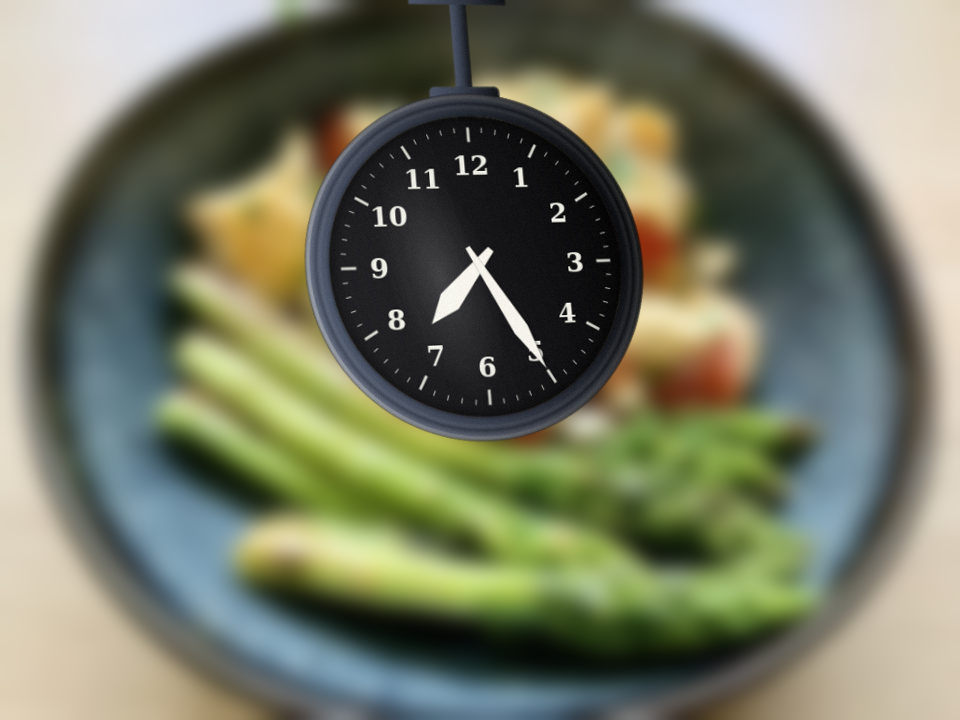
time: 7:25
